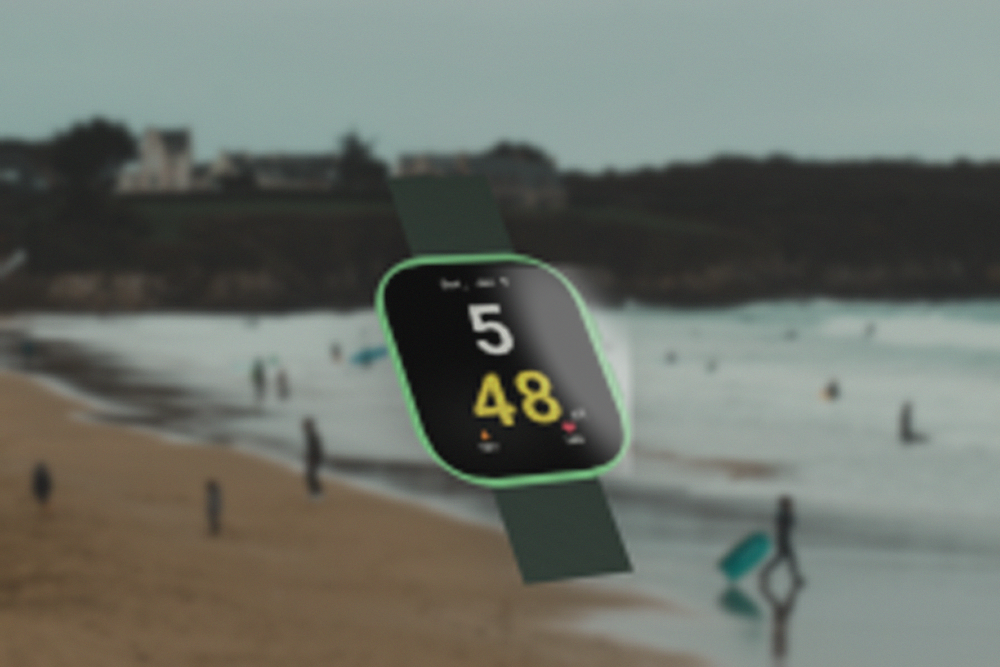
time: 5:48
